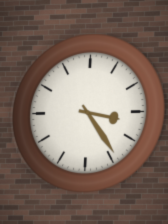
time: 3:24
